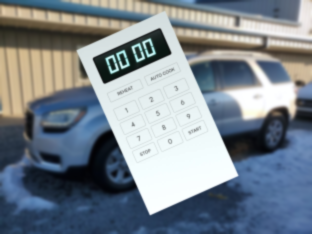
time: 0:00
